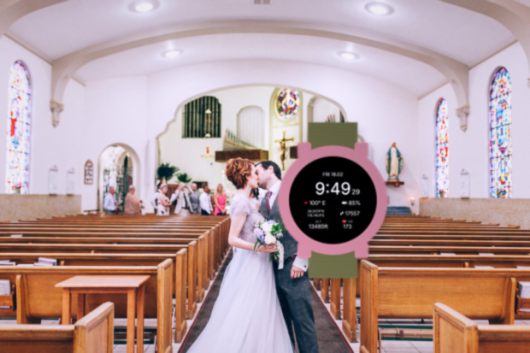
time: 9:49
